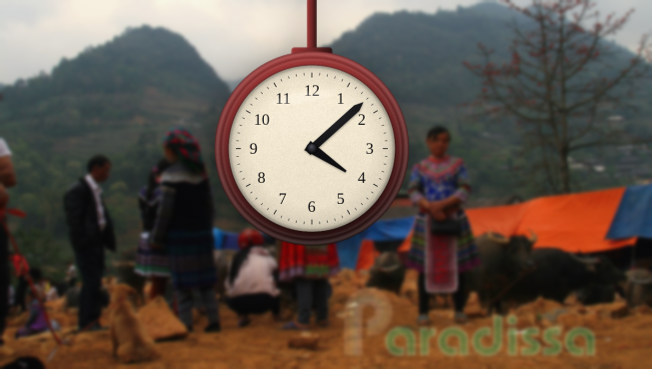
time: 4:08
